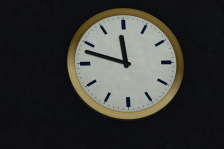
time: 11:48
